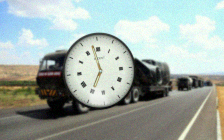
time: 6:58
